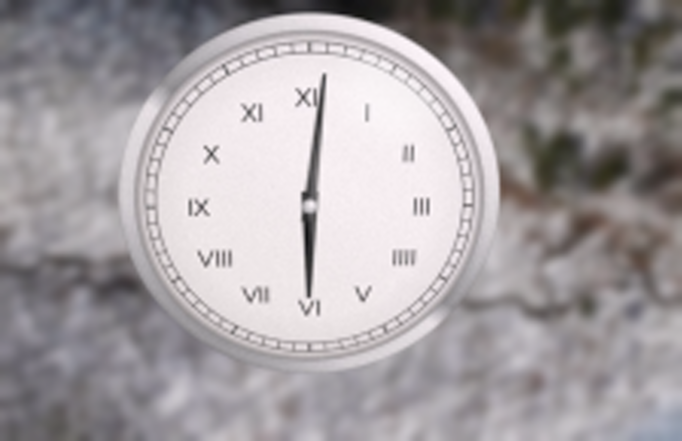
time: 6:01
